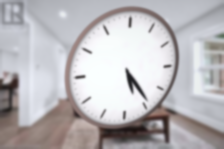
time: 5:24
